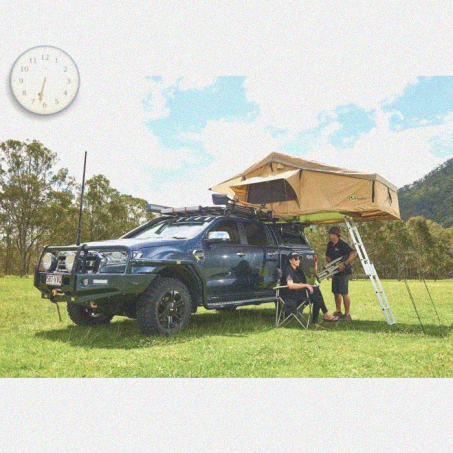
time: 6:32
